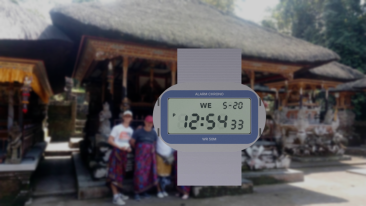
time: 12:54:33
